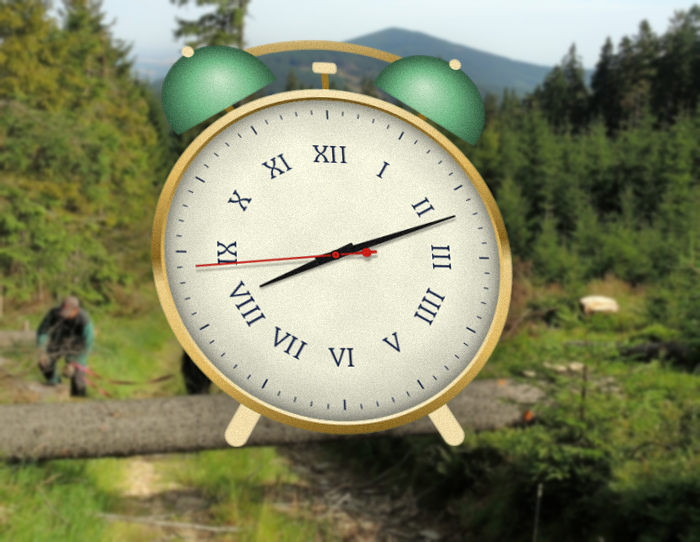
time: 8:11:44
